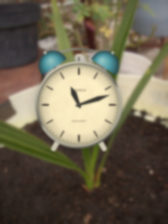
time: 11:12
